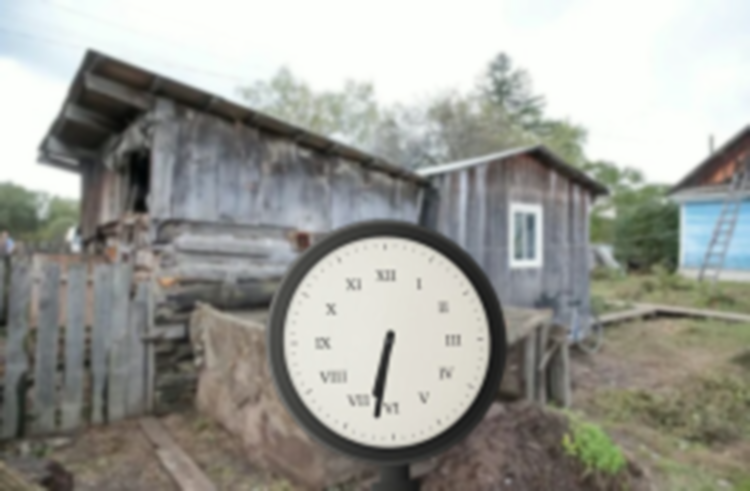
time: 6:32
